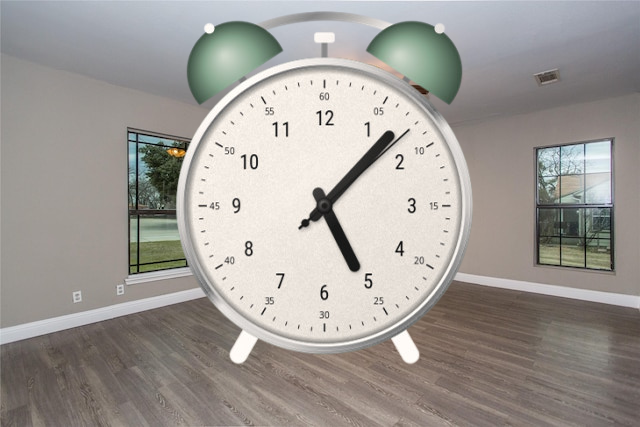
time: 5:07:08
